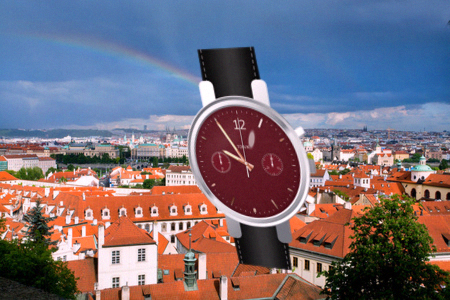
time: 9:55
